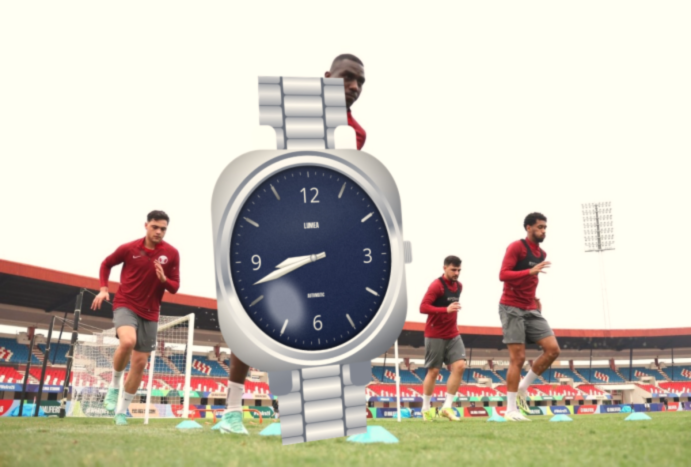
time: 8:42
